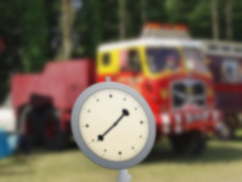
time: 1:39
